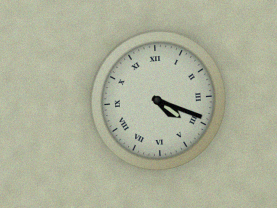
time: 4:19
